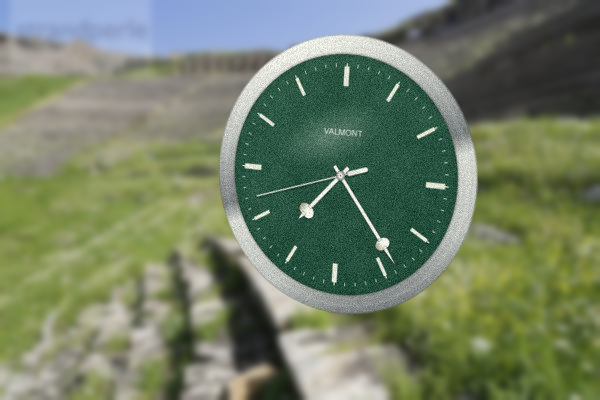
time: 7:23:42
